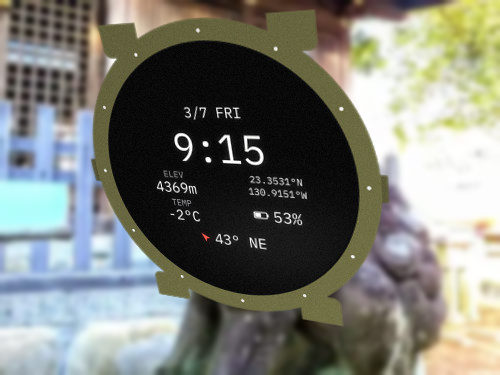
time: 9:15
